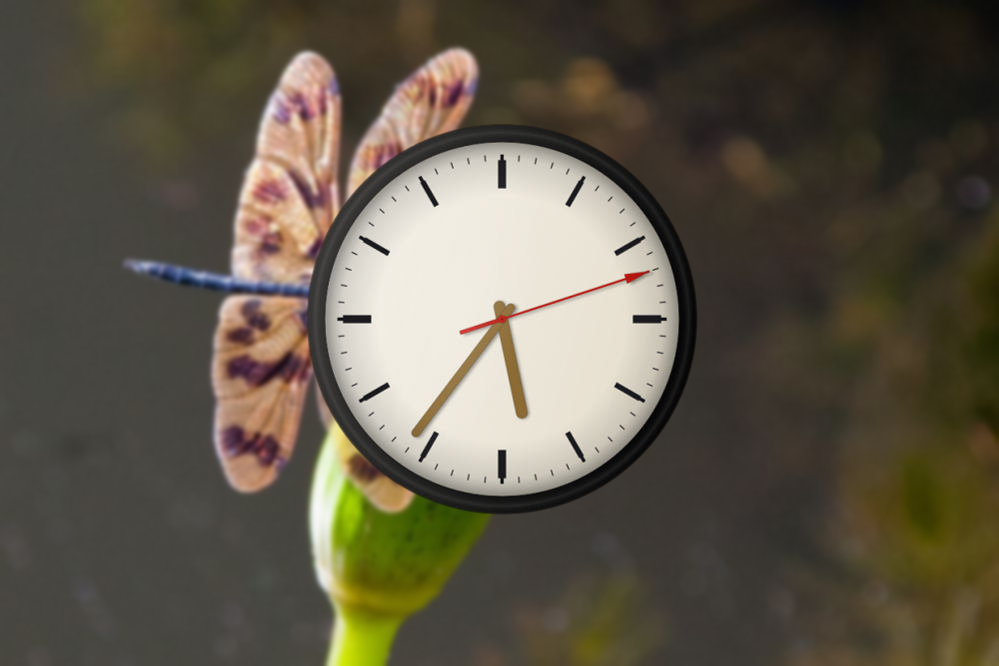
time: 5:36:12
